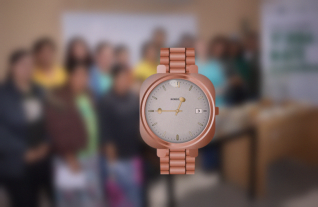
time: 12:45
